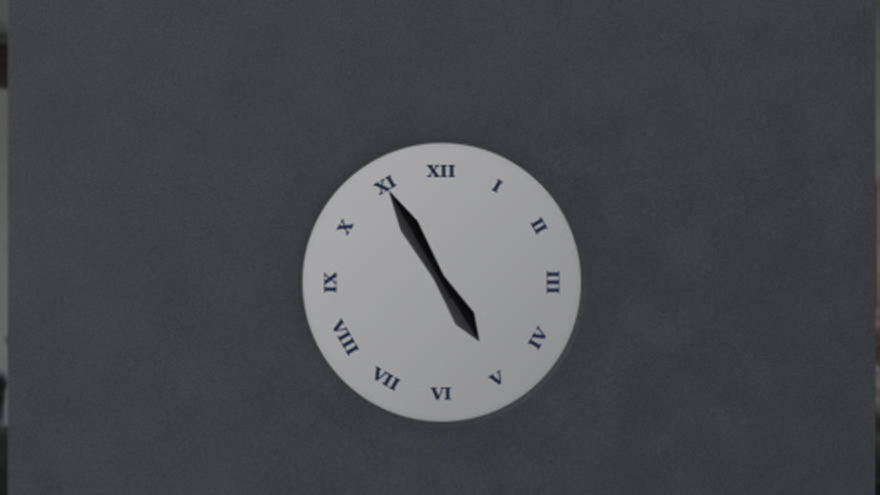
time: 4:55
